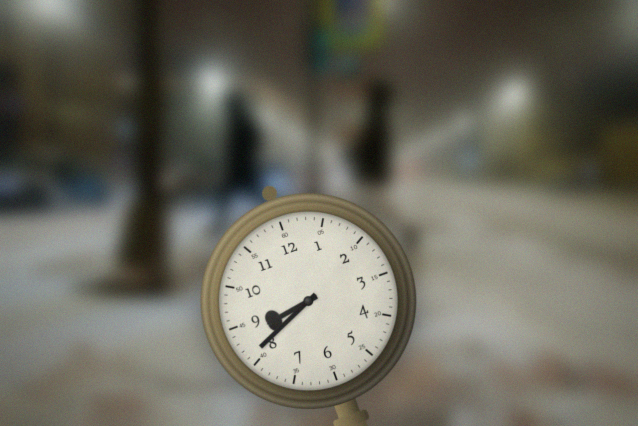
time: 8:41
